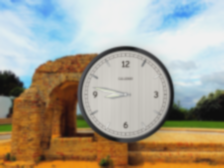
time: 8:47
